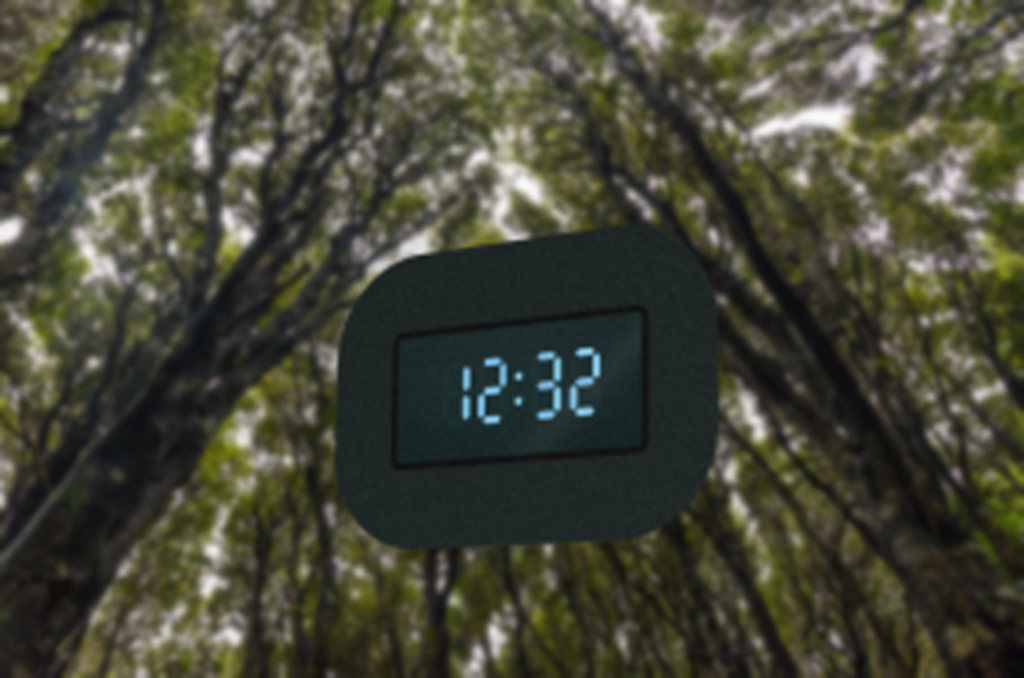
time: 12:32
